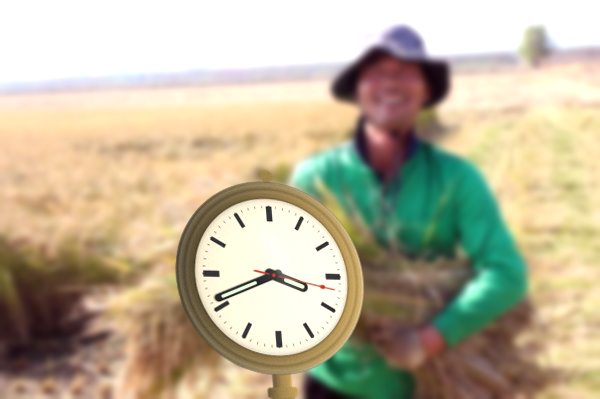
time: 3:41:17
